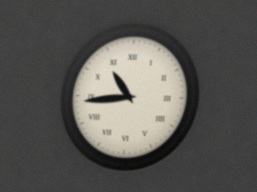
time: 10:44
